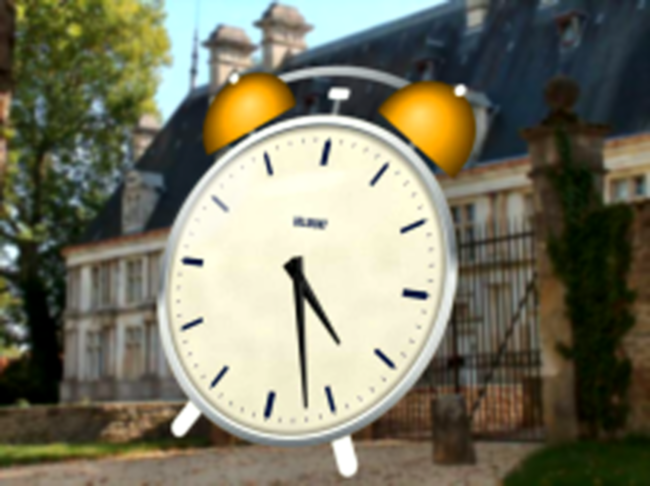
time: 4:27
